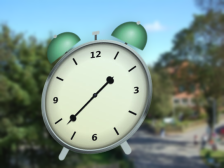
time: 1:38
